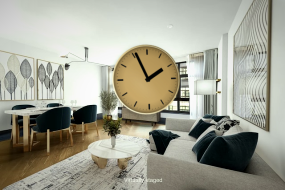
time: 1:56
